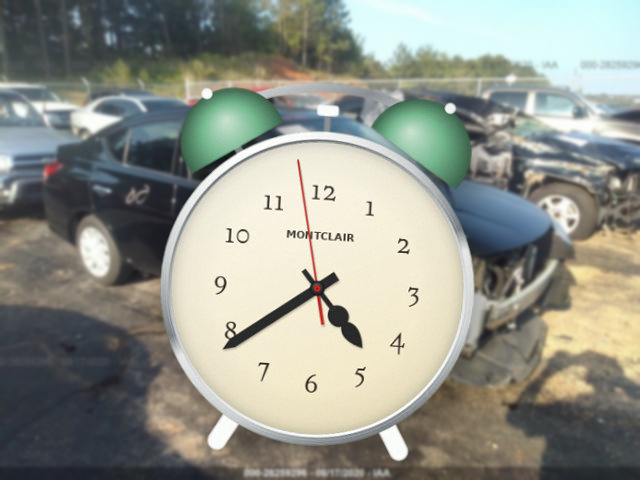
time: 4:38:58
